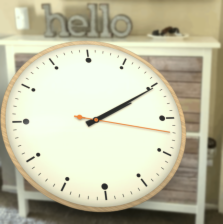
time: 2:10:17
